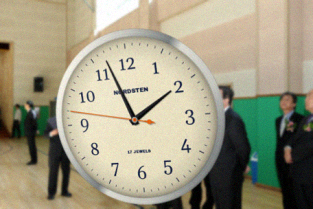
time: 1:56:47
